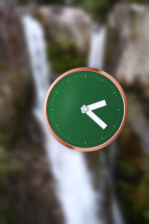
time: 2:22
